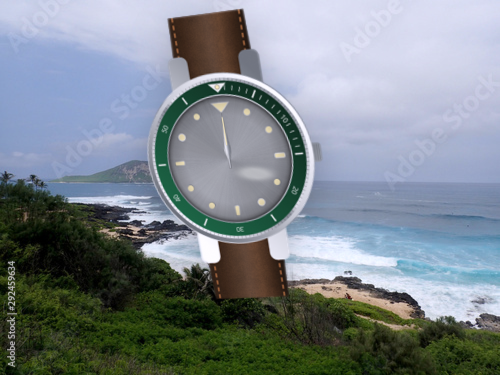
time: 12:00
